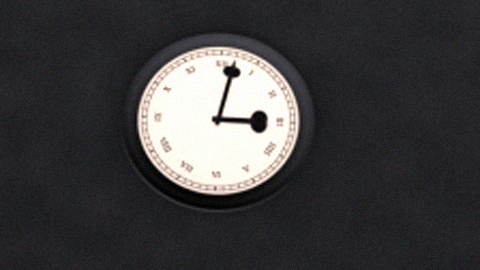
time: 3:02
